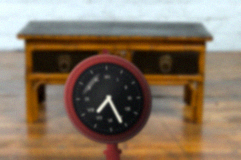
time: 7:26
